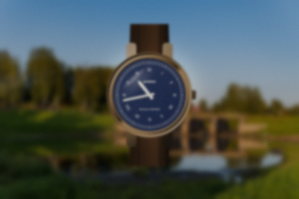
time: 10:43
